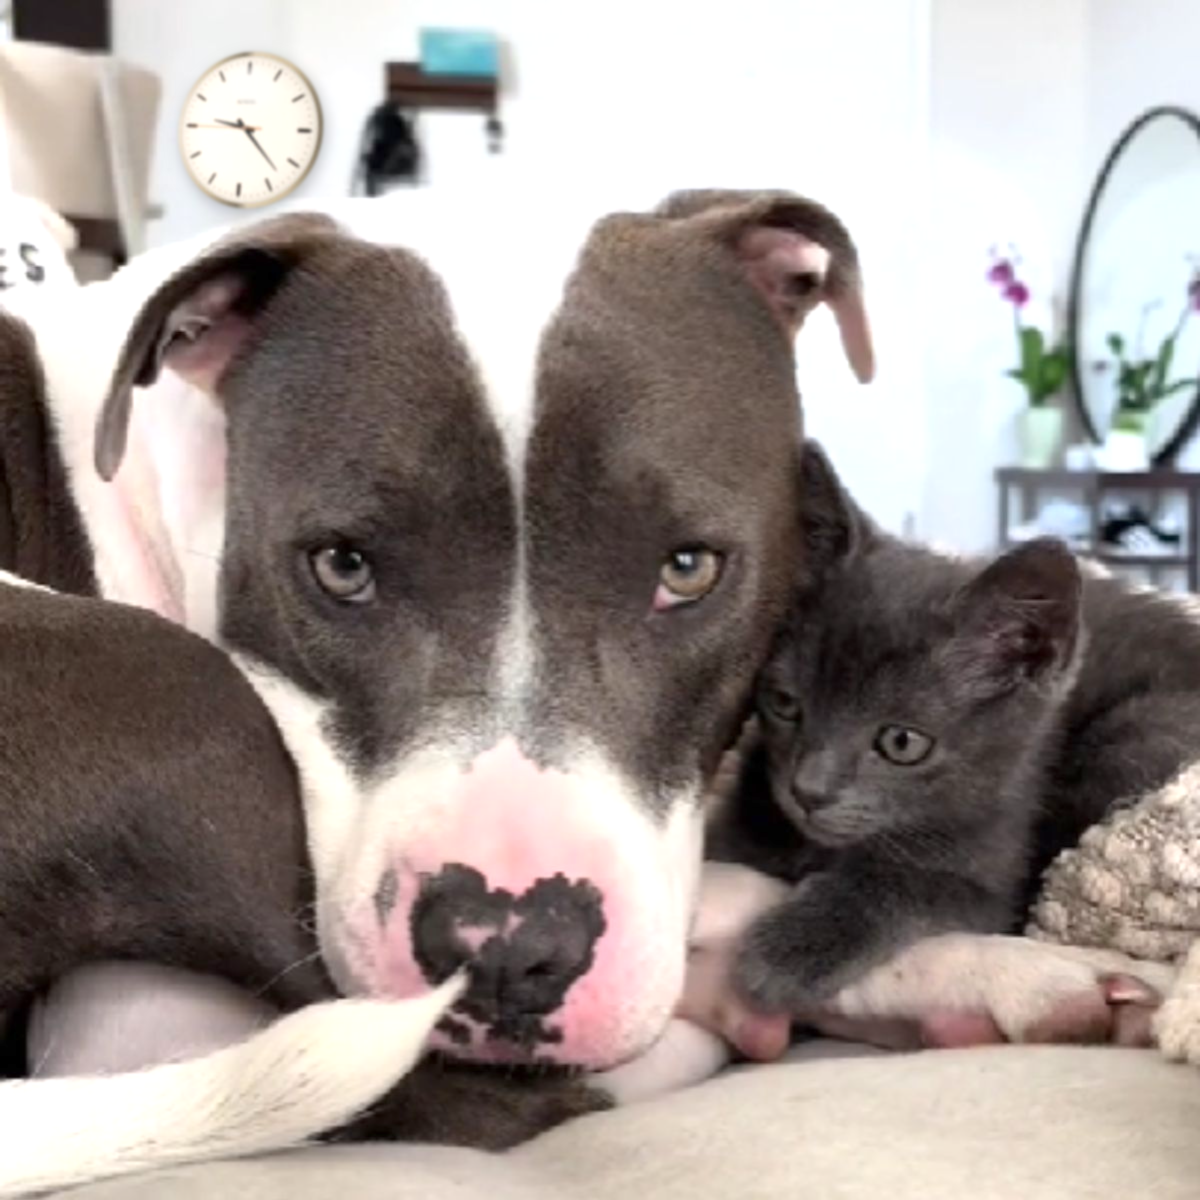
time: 9:22:45
